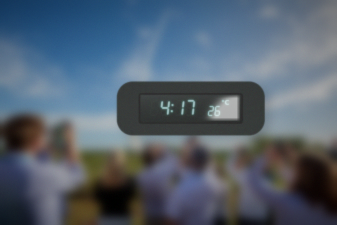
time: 4:17
